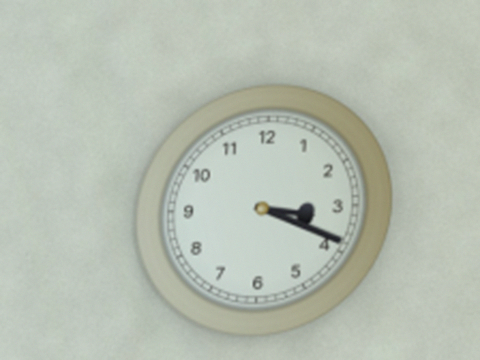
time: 3:19
